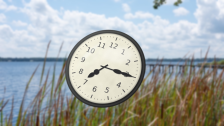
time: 7:15
